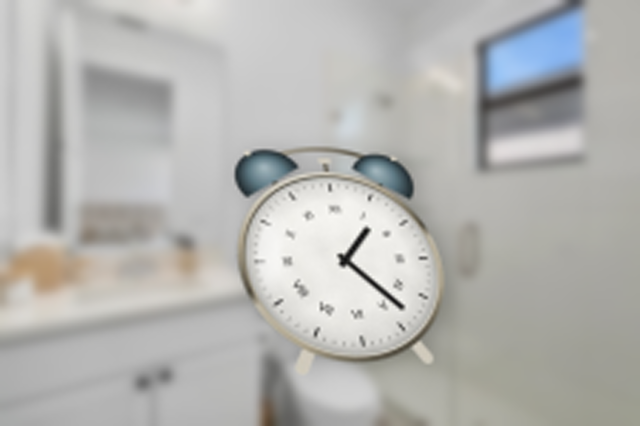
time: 1:23
